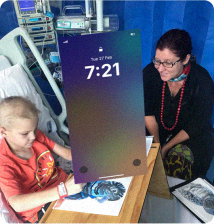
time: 7:21
